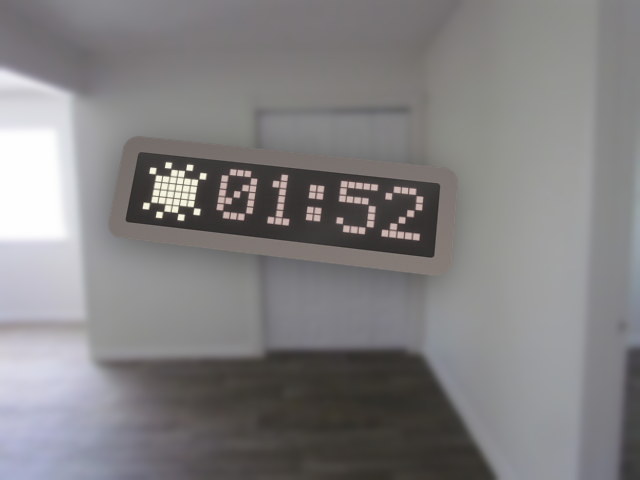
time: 1:52
